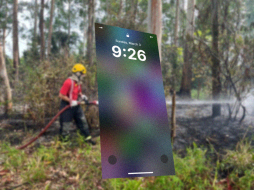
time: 9:26
